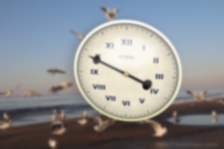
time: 3:49
